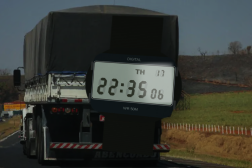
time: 22:35:06
